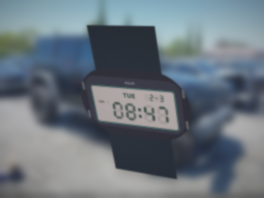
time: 8:47
